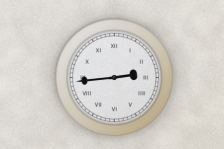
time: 2:44
